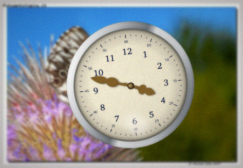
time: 3:48
